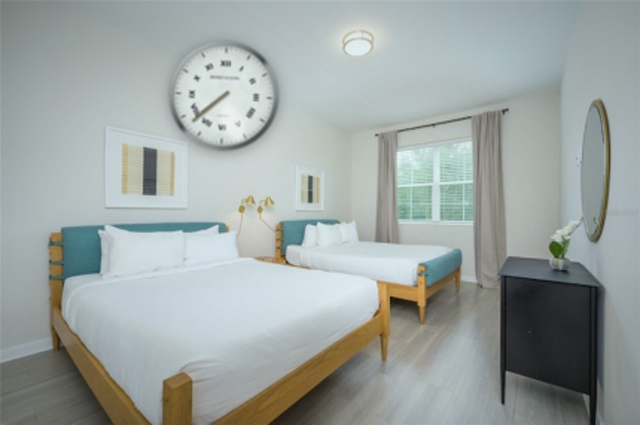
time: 7:38
